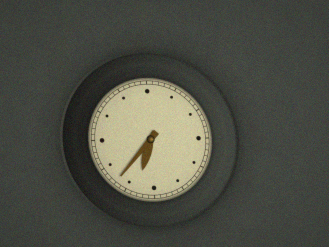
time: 6:37
